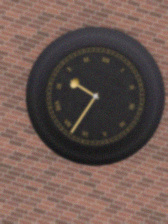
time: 9:33
